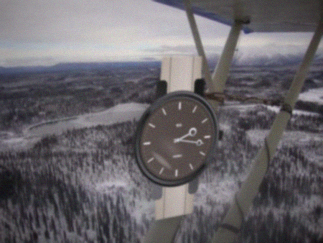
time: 2:17
